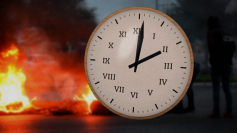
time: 2:01
